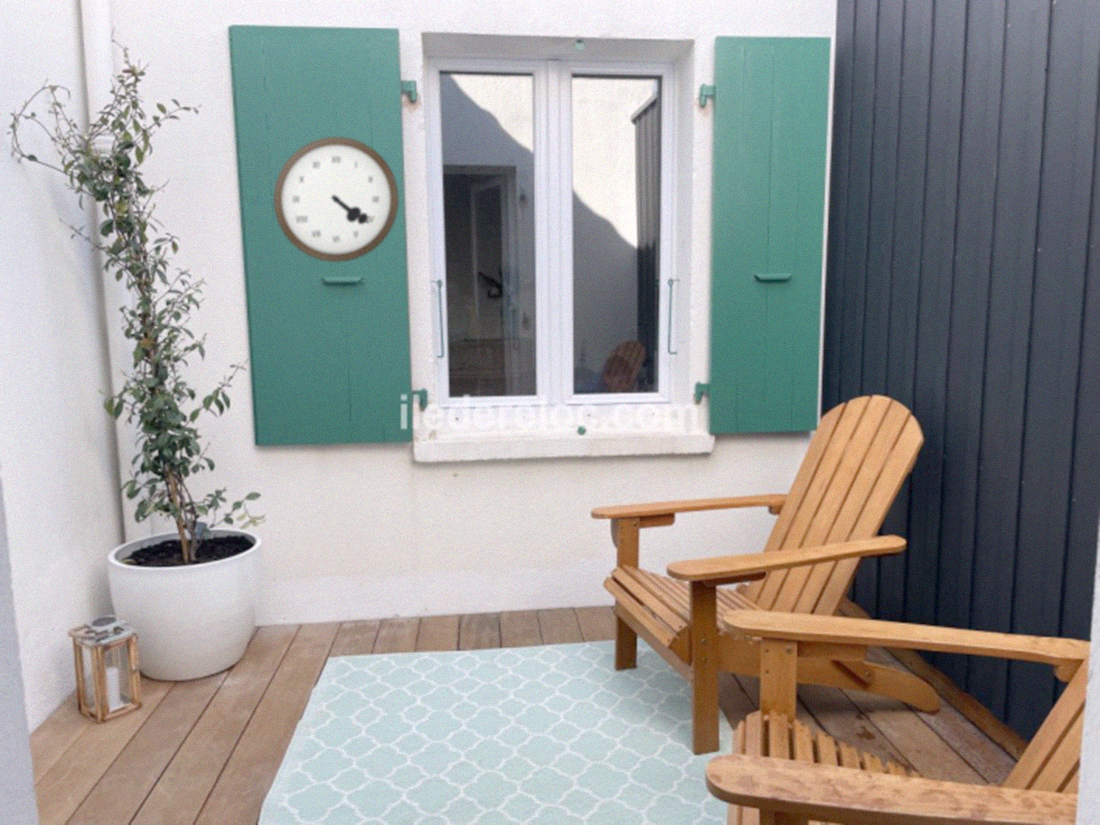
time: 4:21
